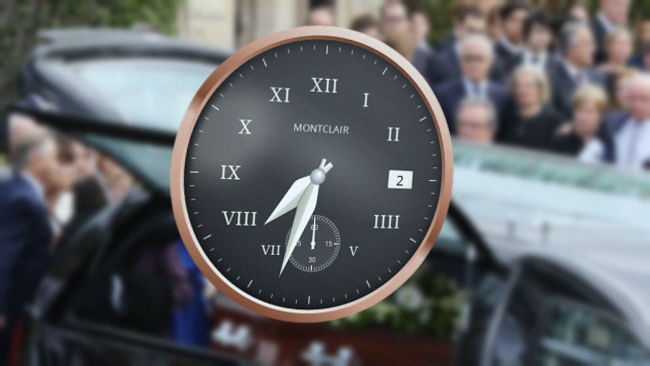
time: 7:33
